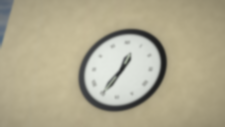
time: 12:35
